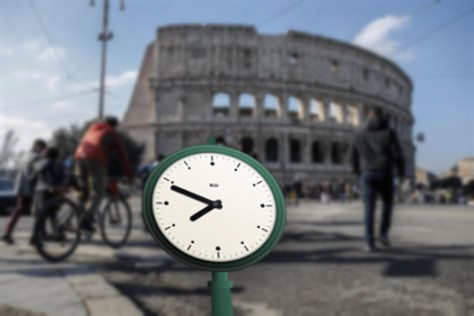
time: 7:49
